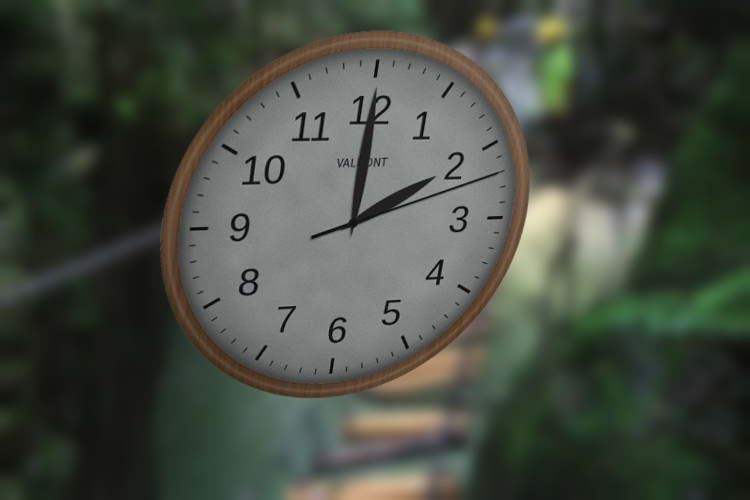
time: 2:00:12
